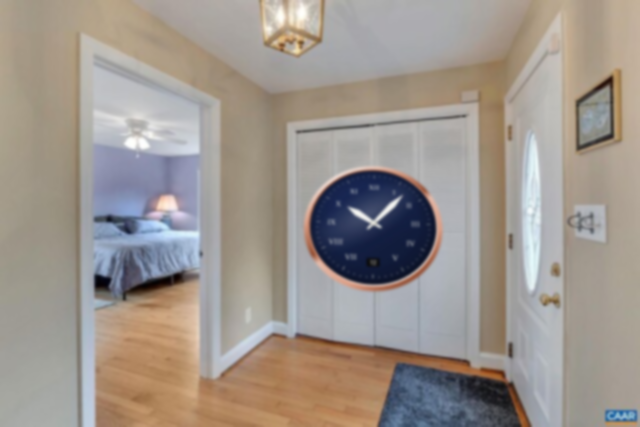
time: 10:07
